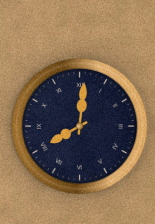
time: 8:01
